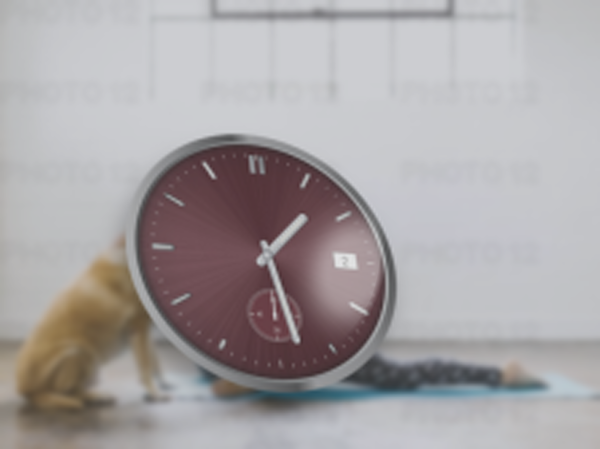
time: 1:28
